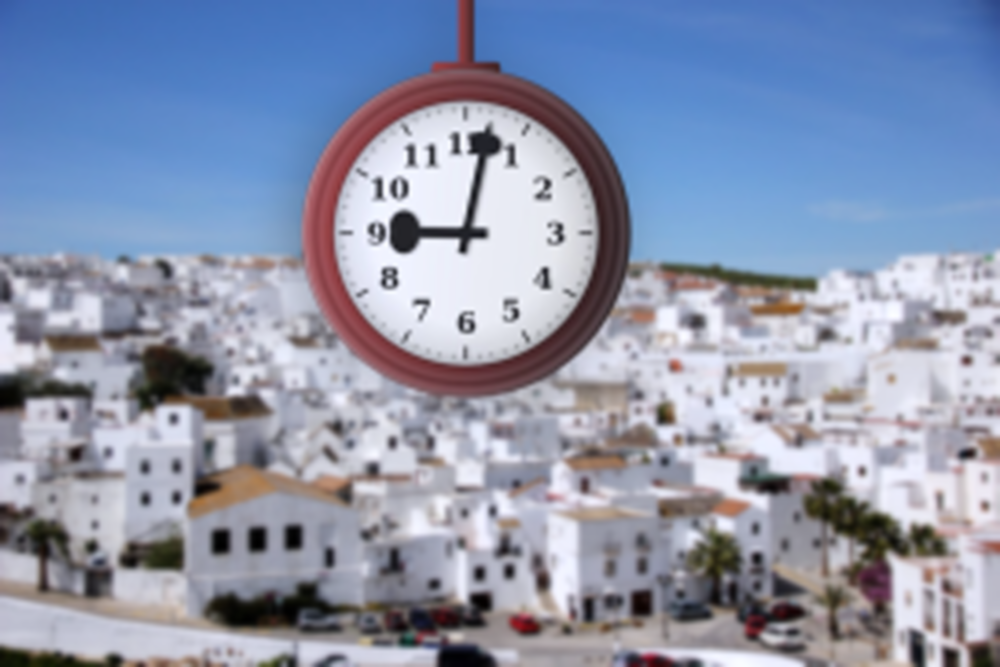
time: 9:02
